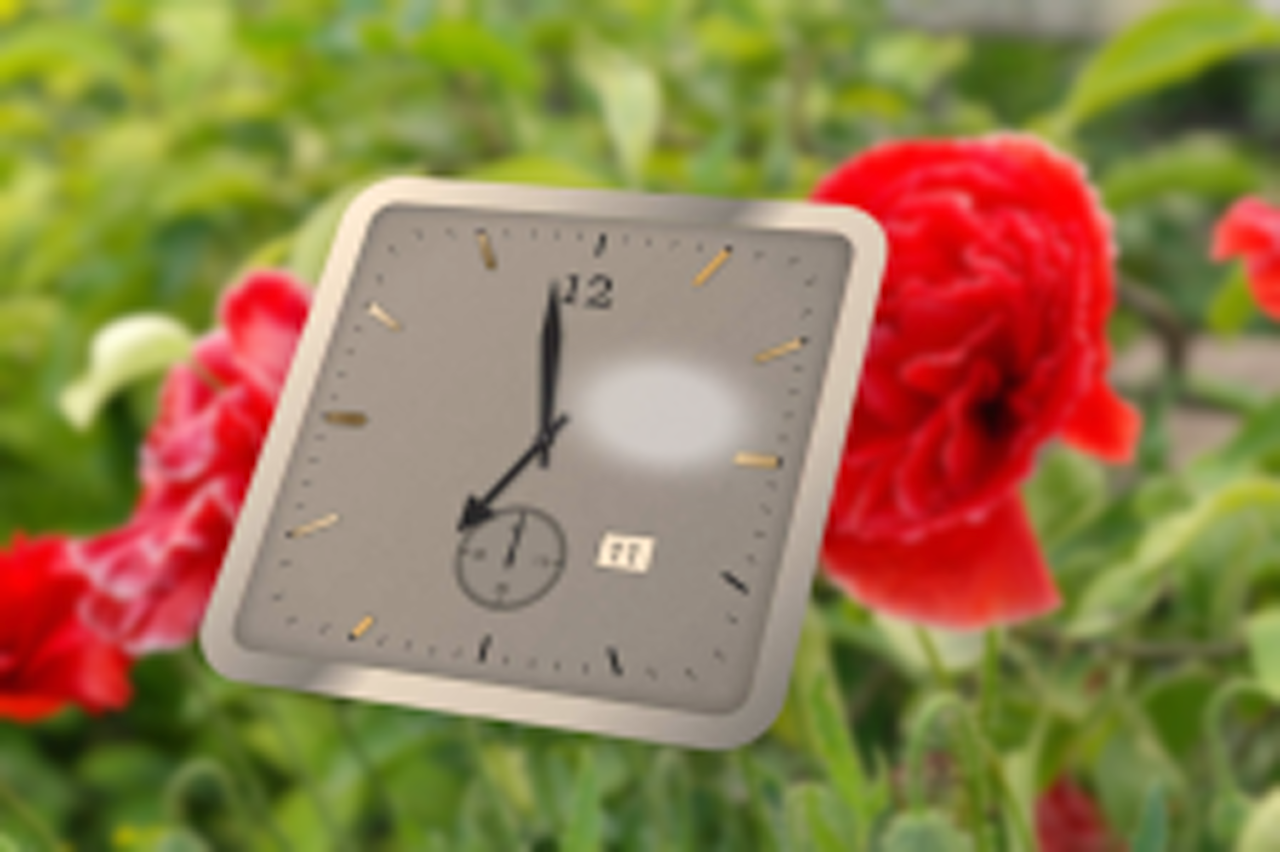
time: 6:58
